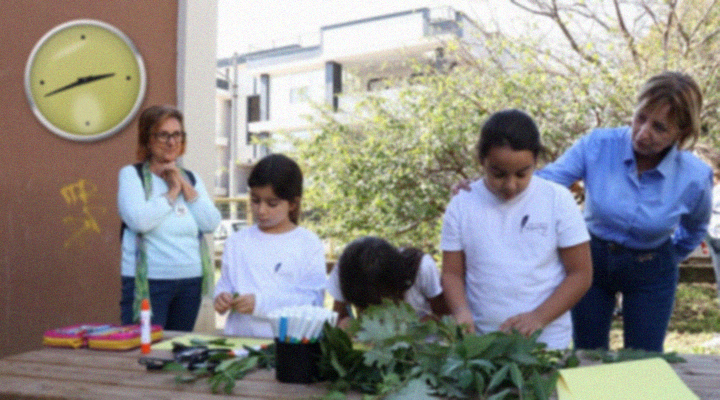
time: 2:42
